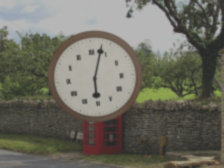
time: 6:03
